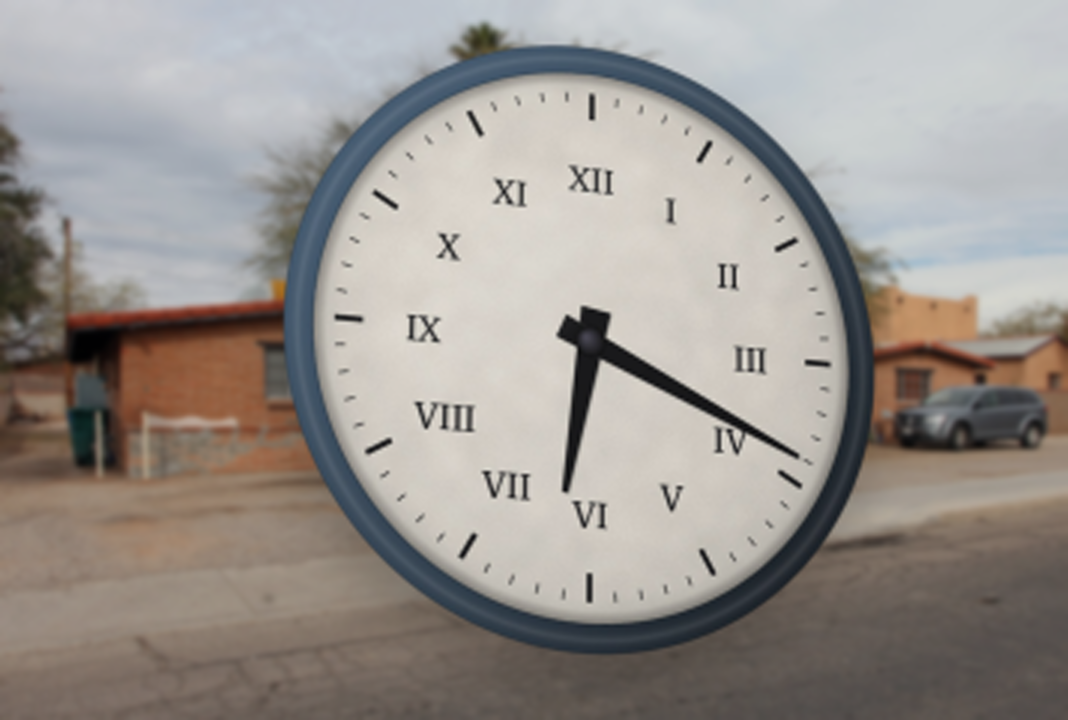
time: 6:19
